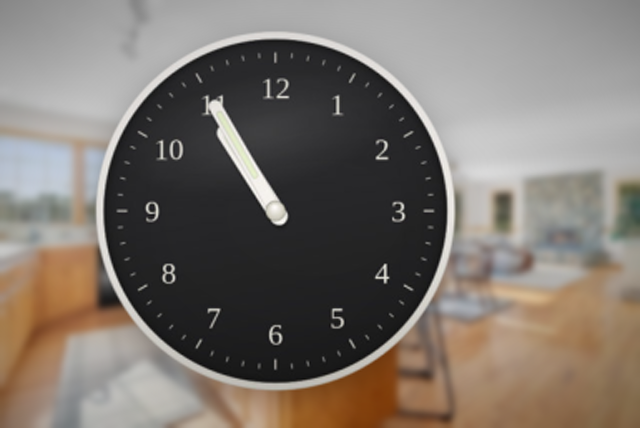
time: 10:55
